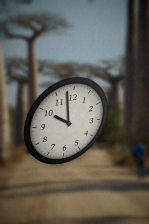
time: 9:58
